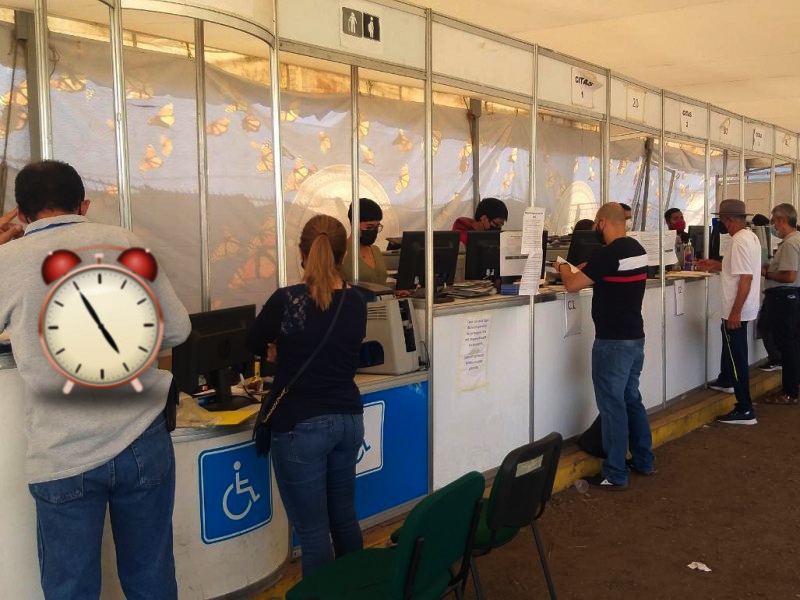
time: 4:55
